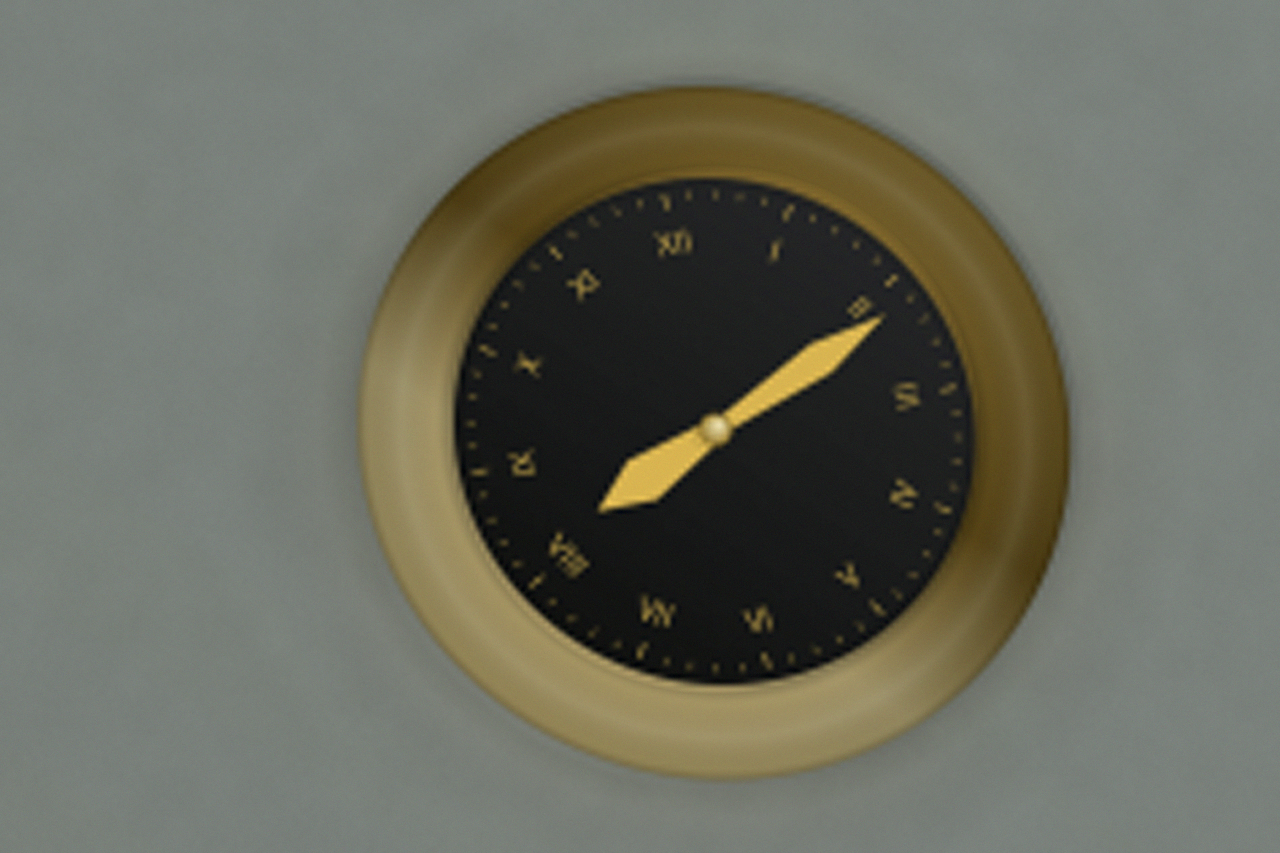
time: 8:11
